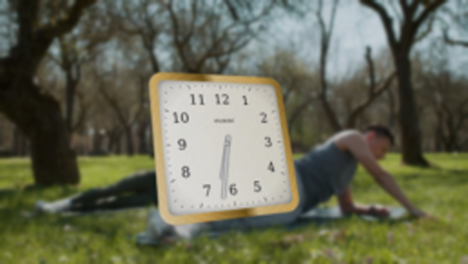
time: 6:32
